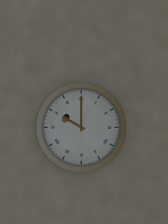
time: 10:00
